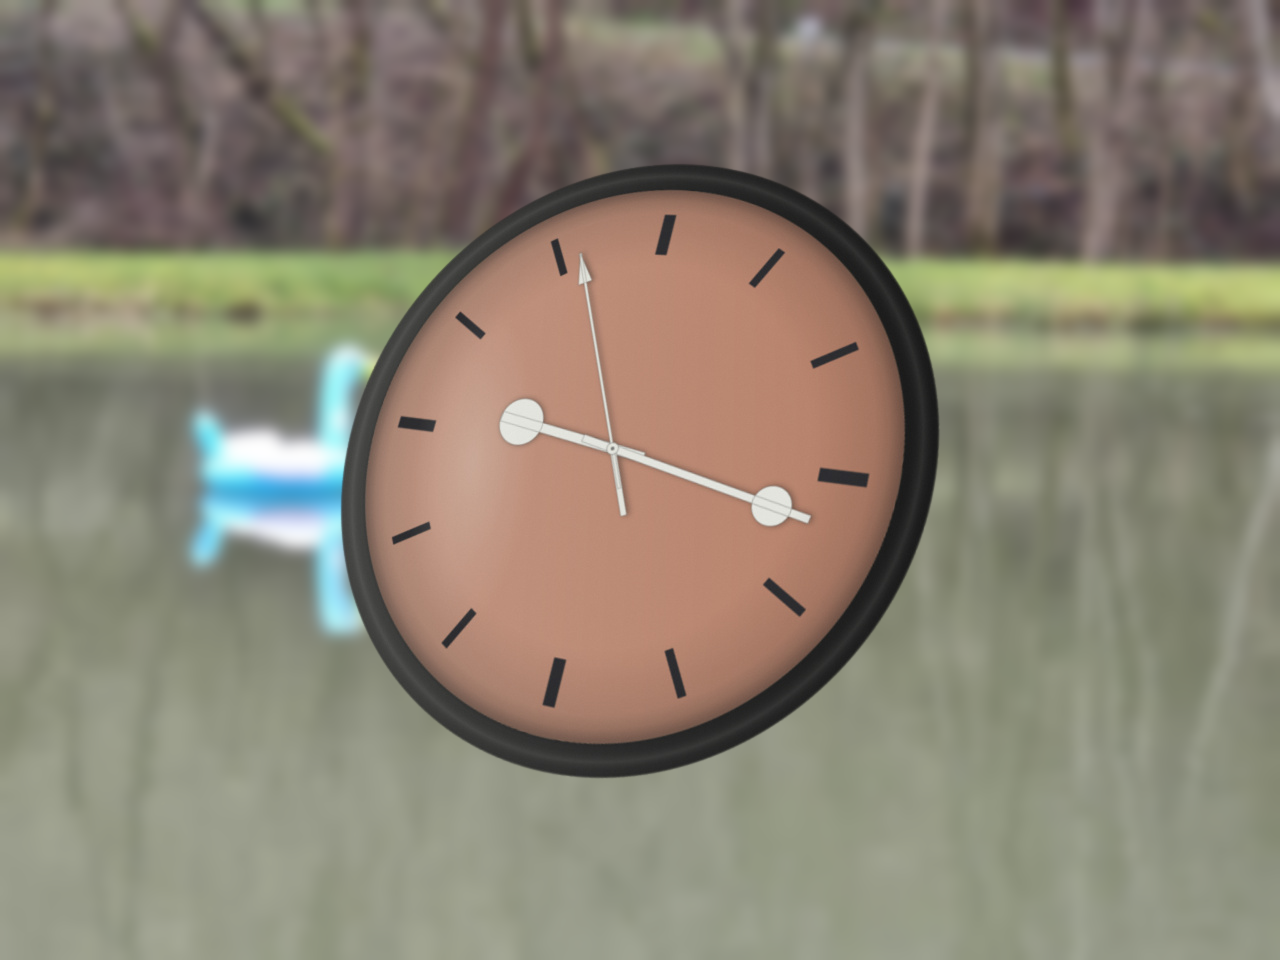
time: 9:16:56
